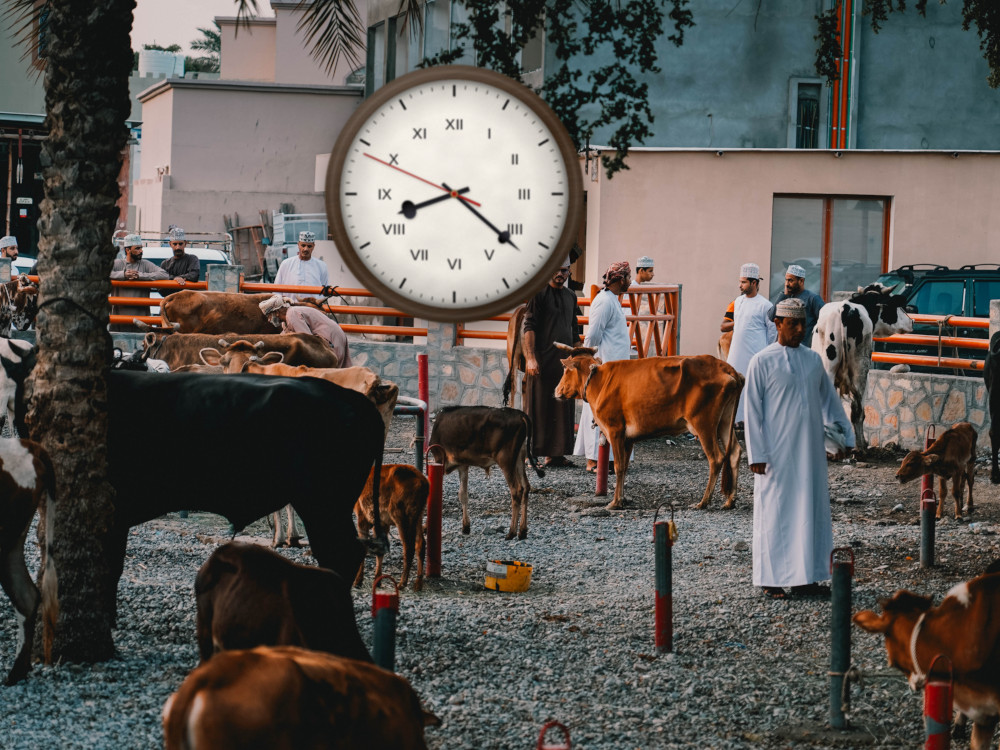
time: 8:21:49
